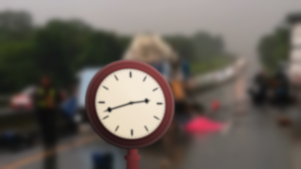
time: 2:42
